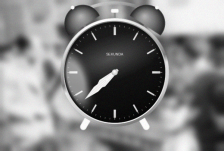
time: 7:38
